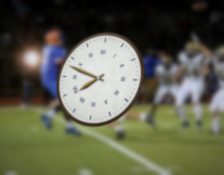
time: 7:48
